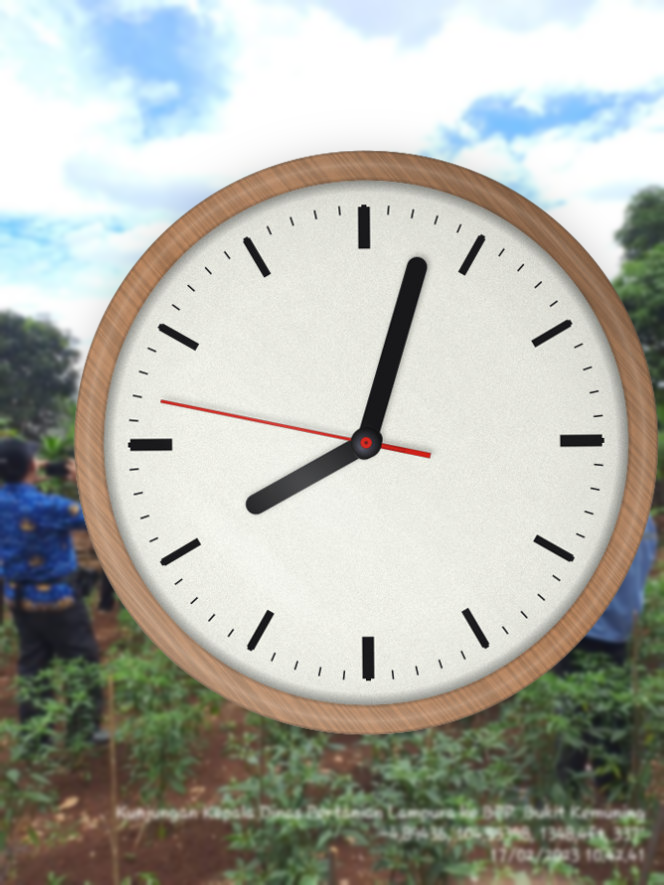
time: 8:02:47
